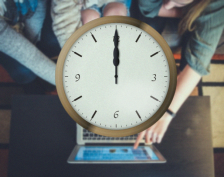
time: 12:00
